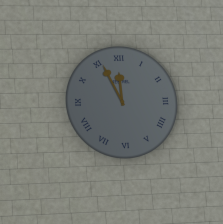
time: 11:56
